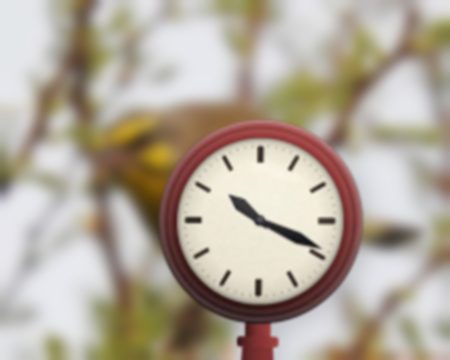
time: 10:19
